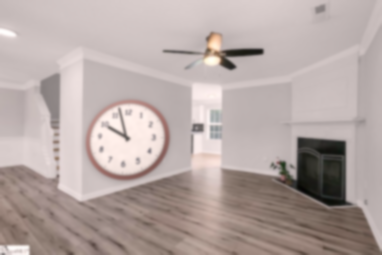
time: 9:57
